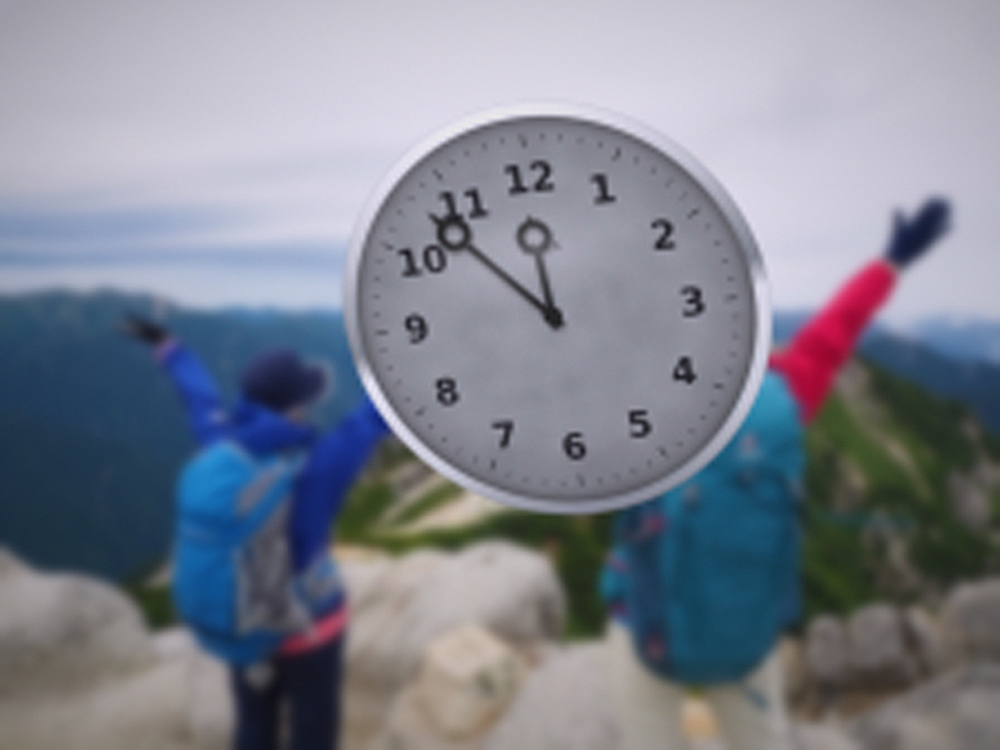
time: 11:53
